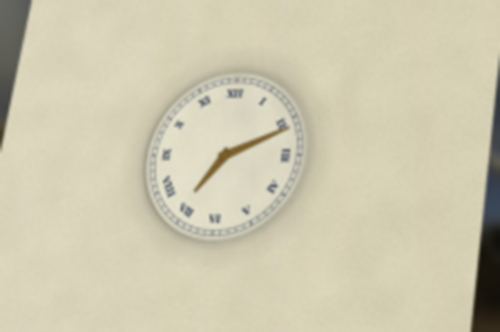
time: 7:11
